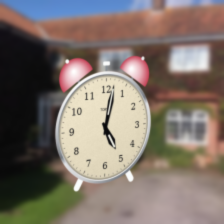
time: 5:02
